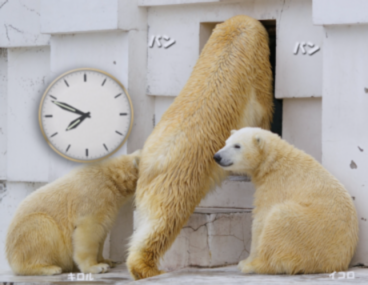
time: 7:49
